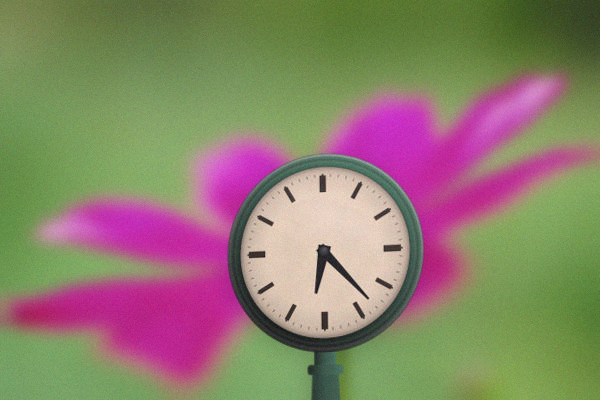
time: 6:23
